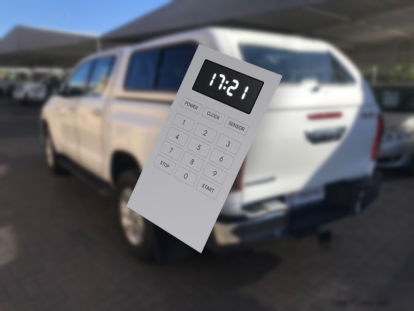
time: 17:21
